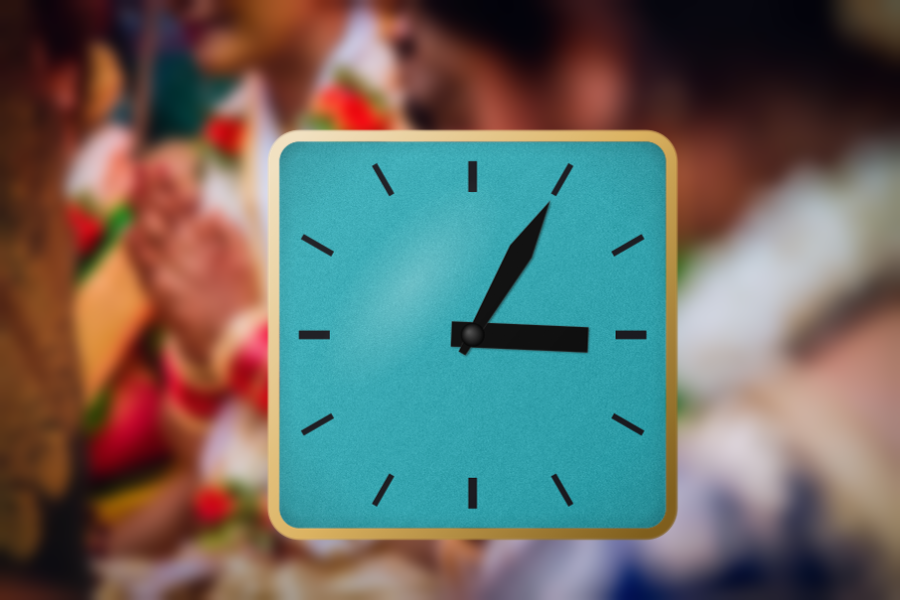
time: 3:05
